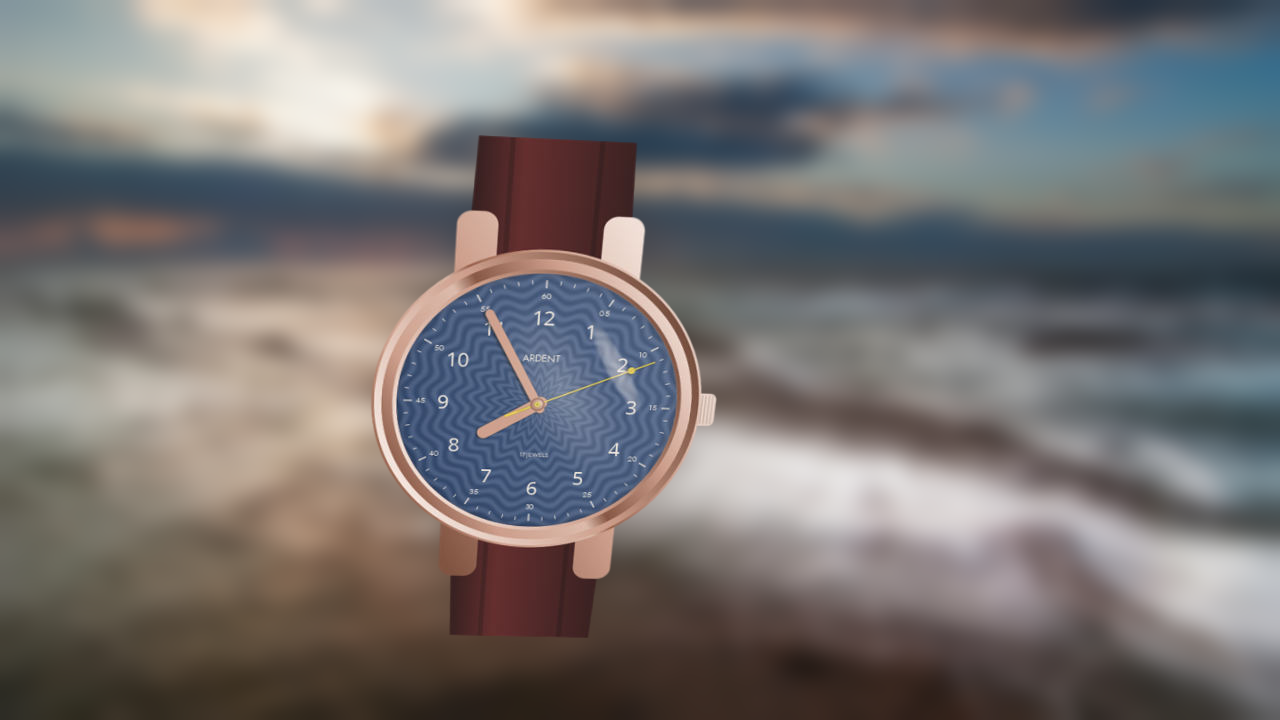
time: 7:55:11
